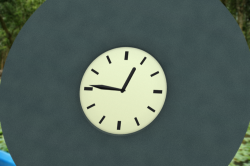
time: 12:46
